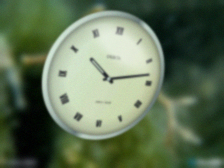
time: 10:13
